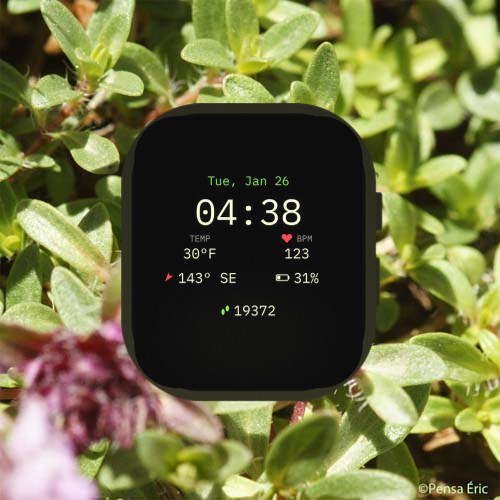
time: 4:38
